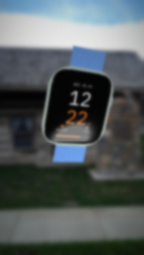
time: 12:22
